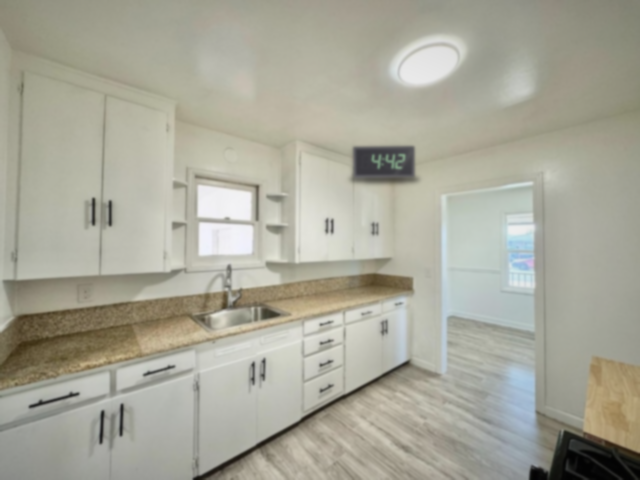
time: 4:42
